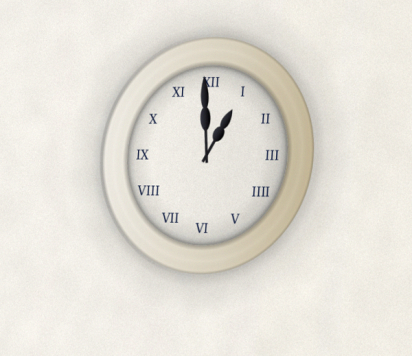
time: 12:59
